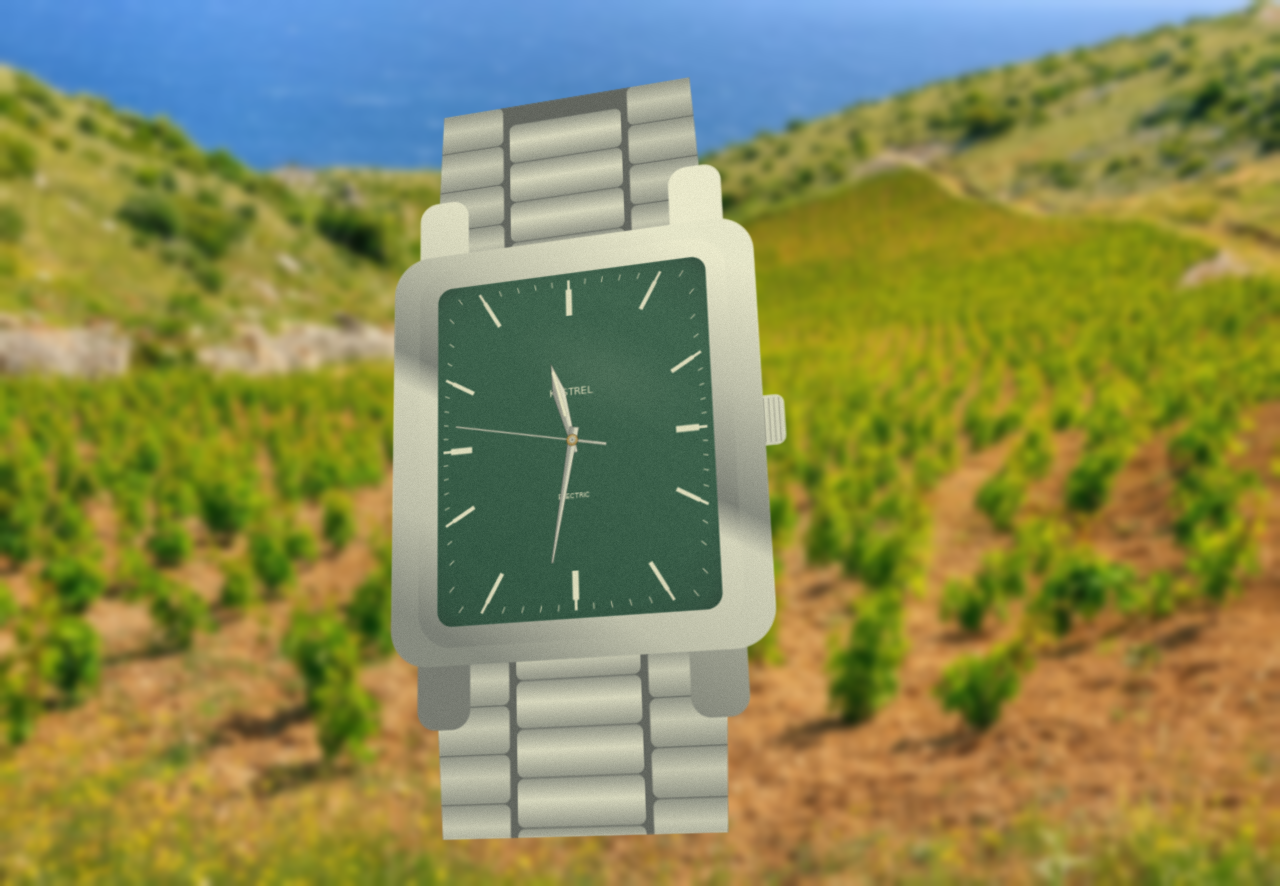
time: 11:31:47
